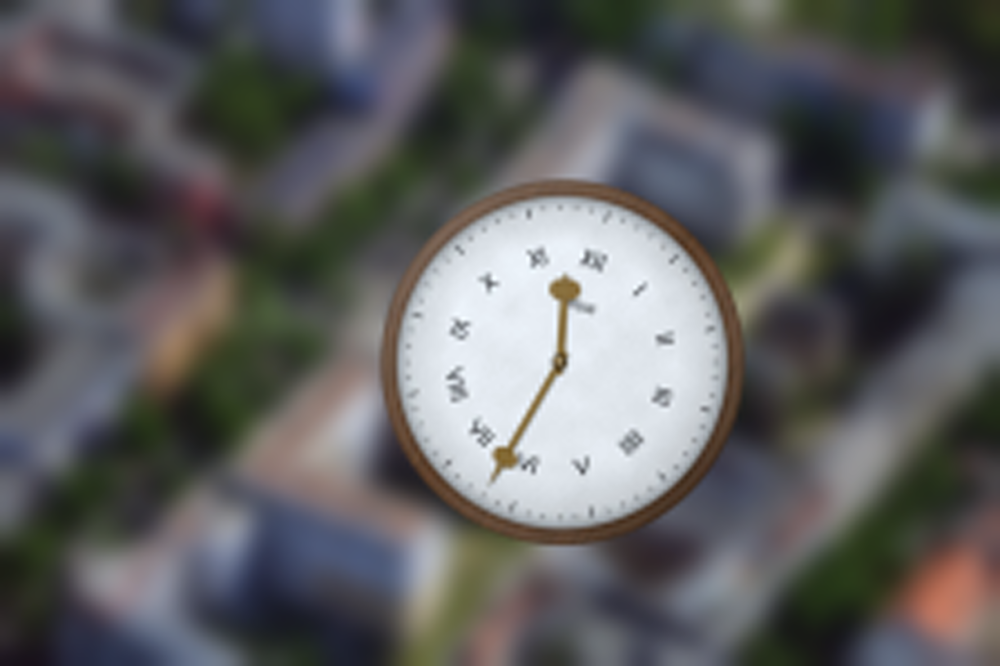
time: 11:32
